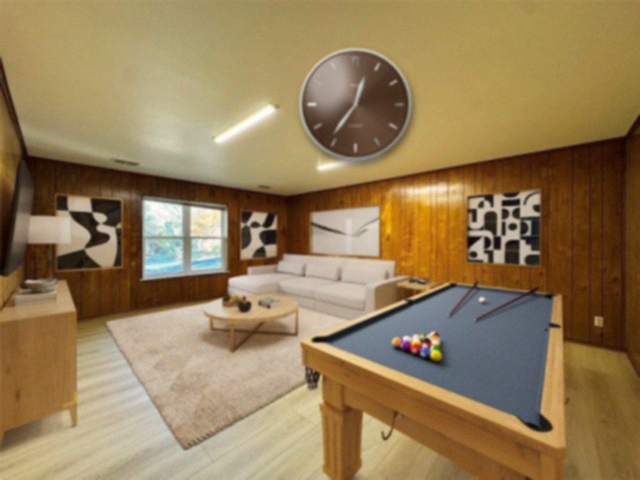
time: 12:36
